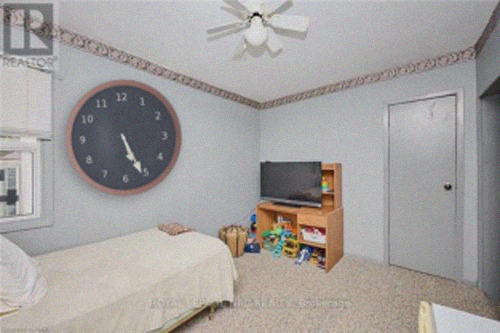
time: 5:26
